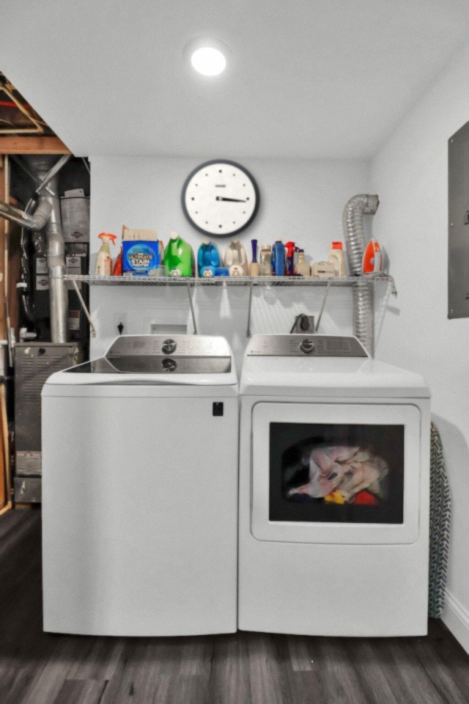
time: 3:16
